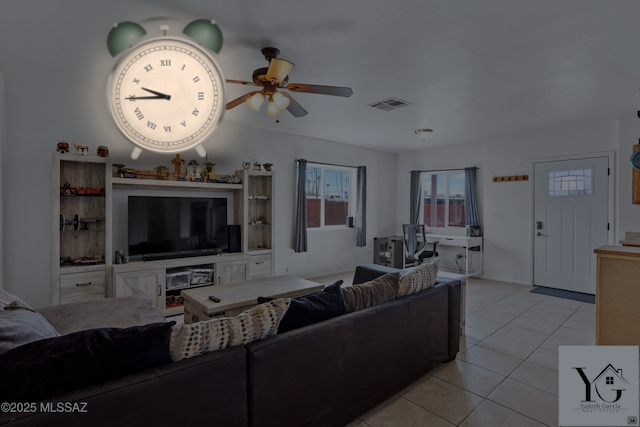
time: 9:45
